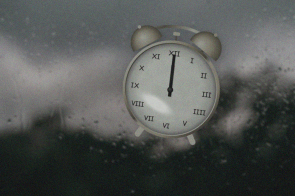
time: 12:00
